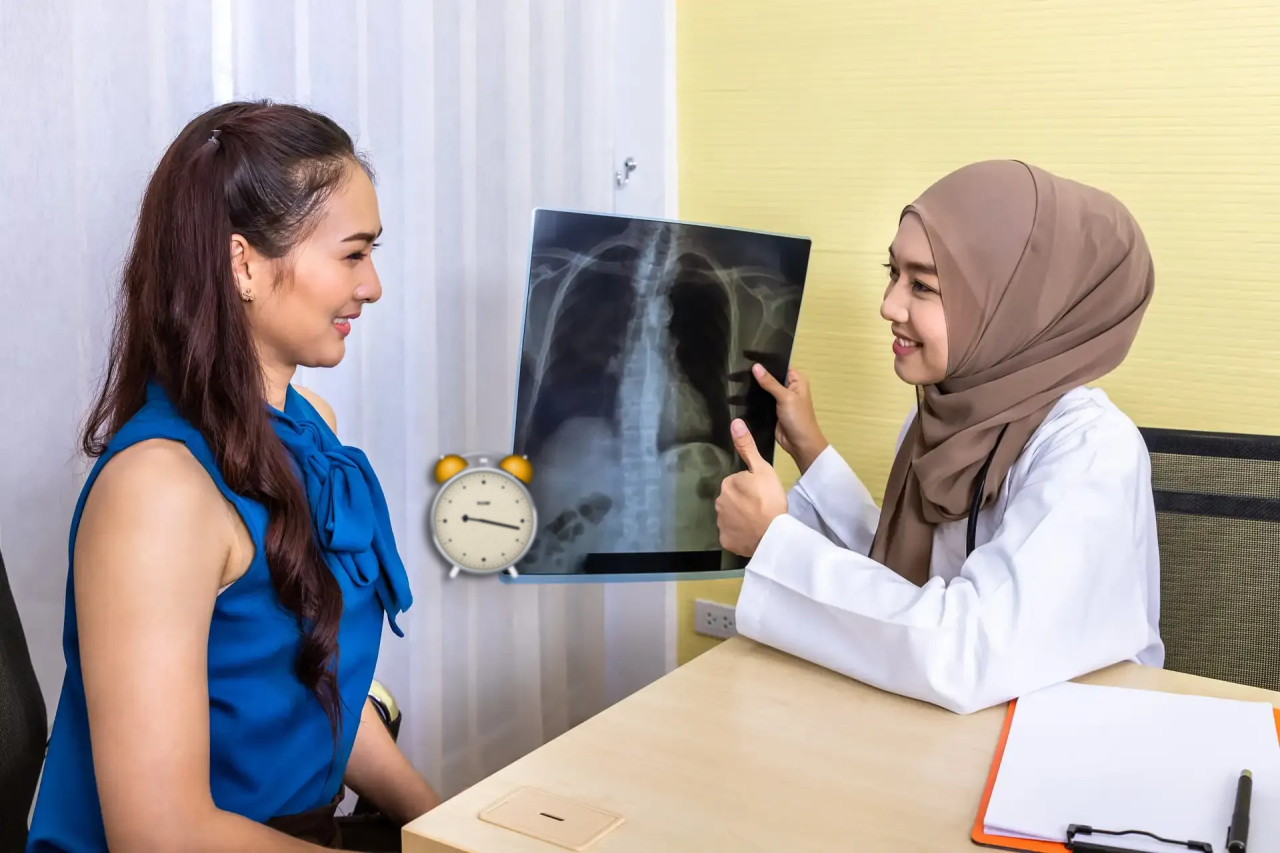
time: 9:17
